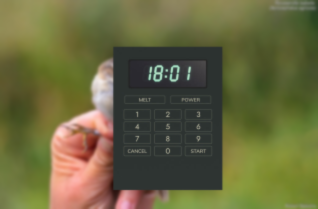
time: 18:01
